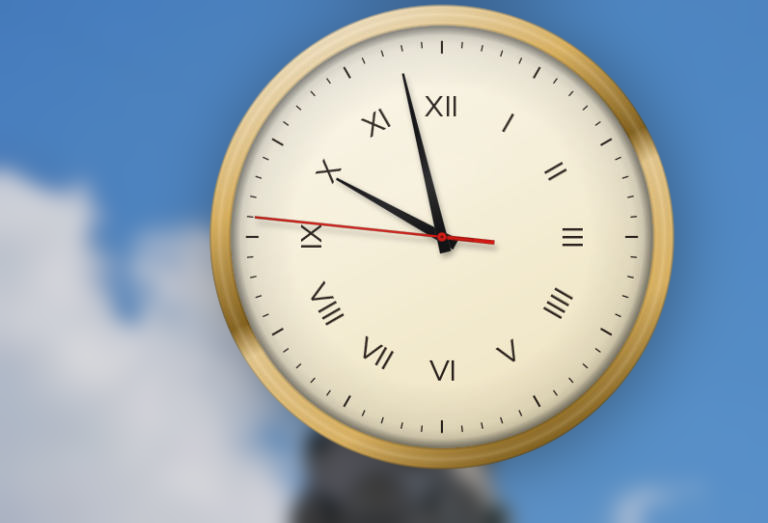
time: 9:57:46
